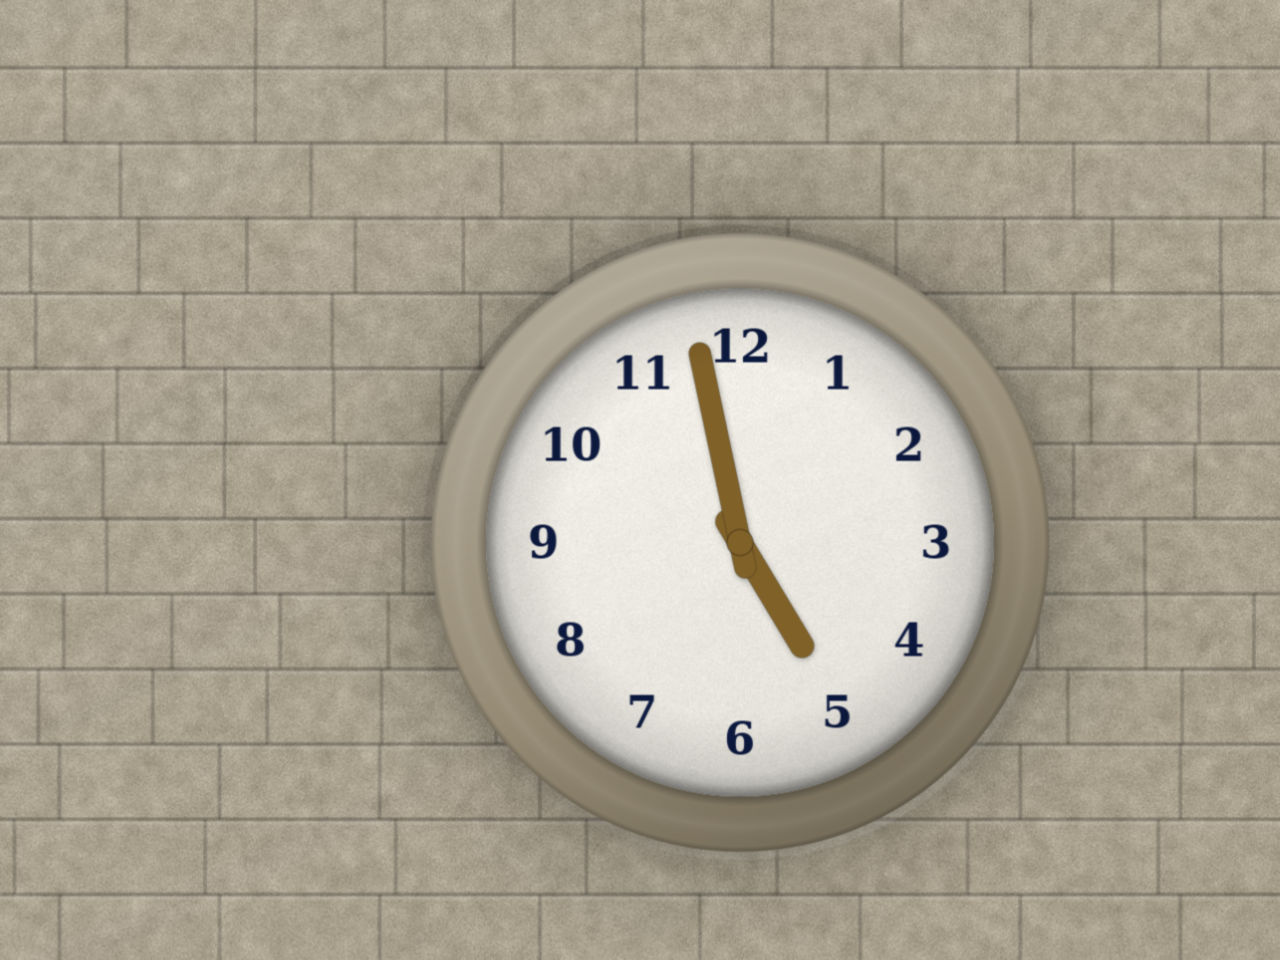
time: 4:58
